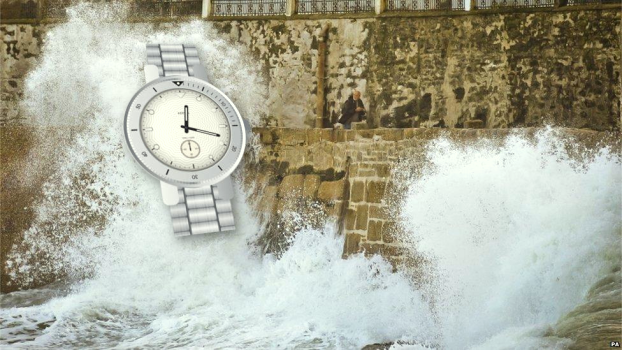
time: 12:18
